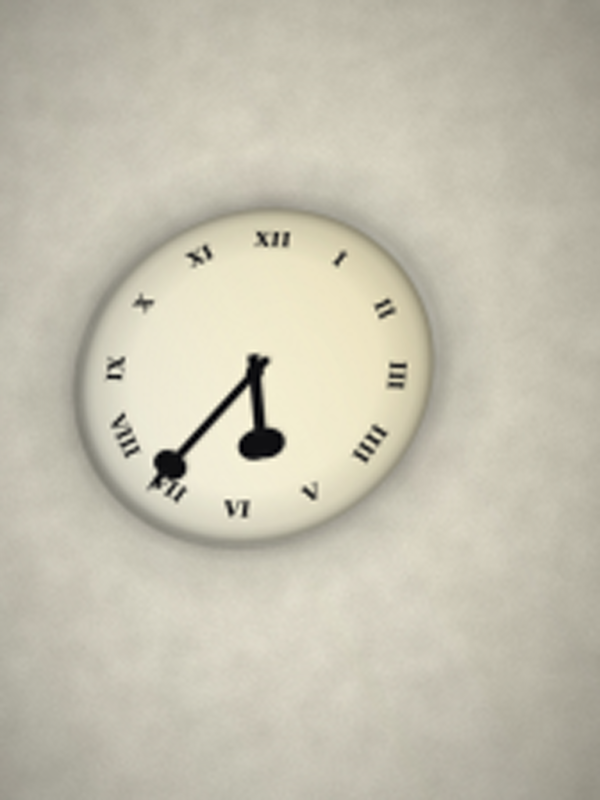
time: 5:36
